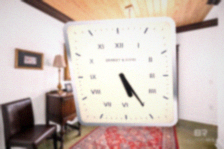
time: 5:25
